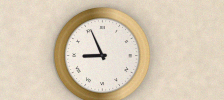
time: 8:56
